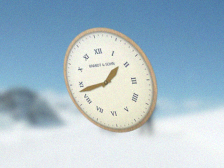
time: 1:43
